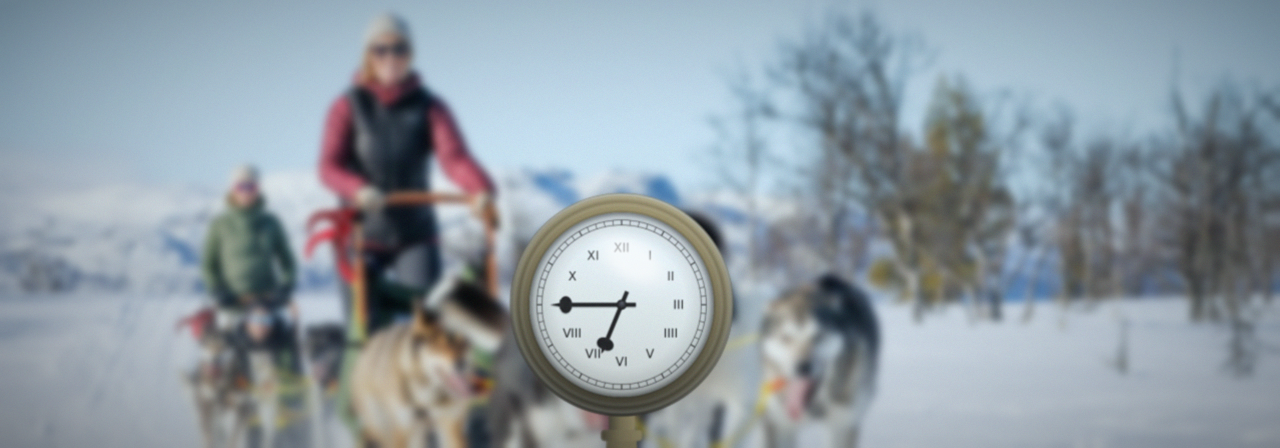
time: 6:45
